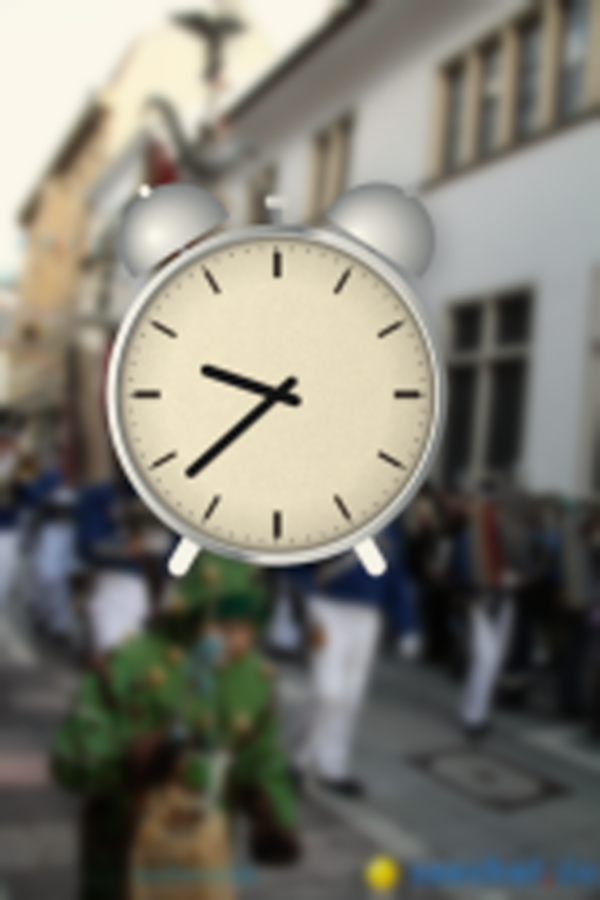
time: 9:38
